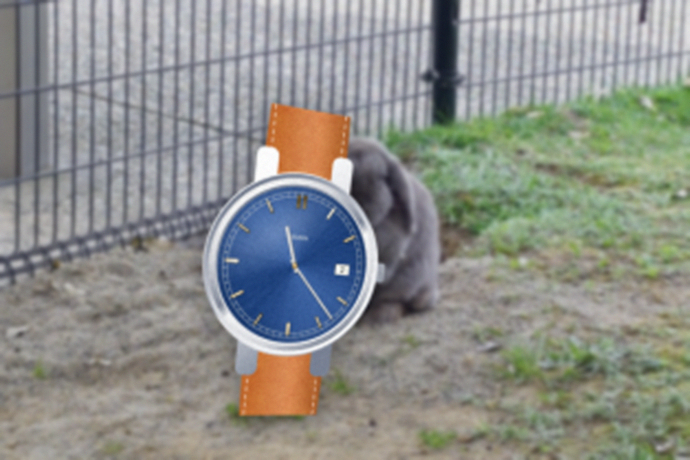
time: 11:23
